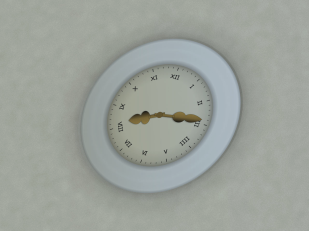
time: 8:14
